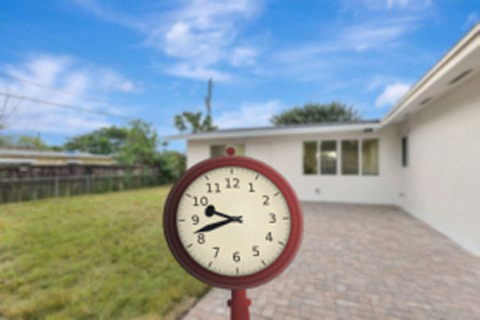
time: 9:42
